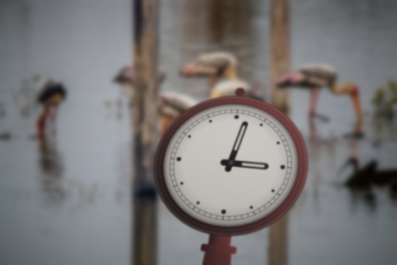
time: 3:02
